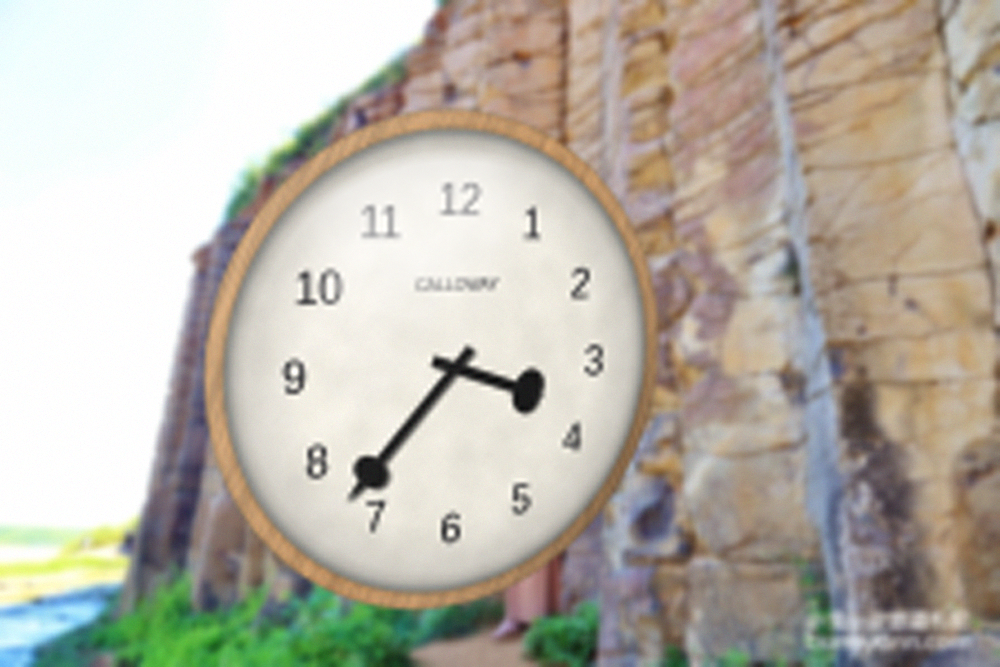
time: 3:37
